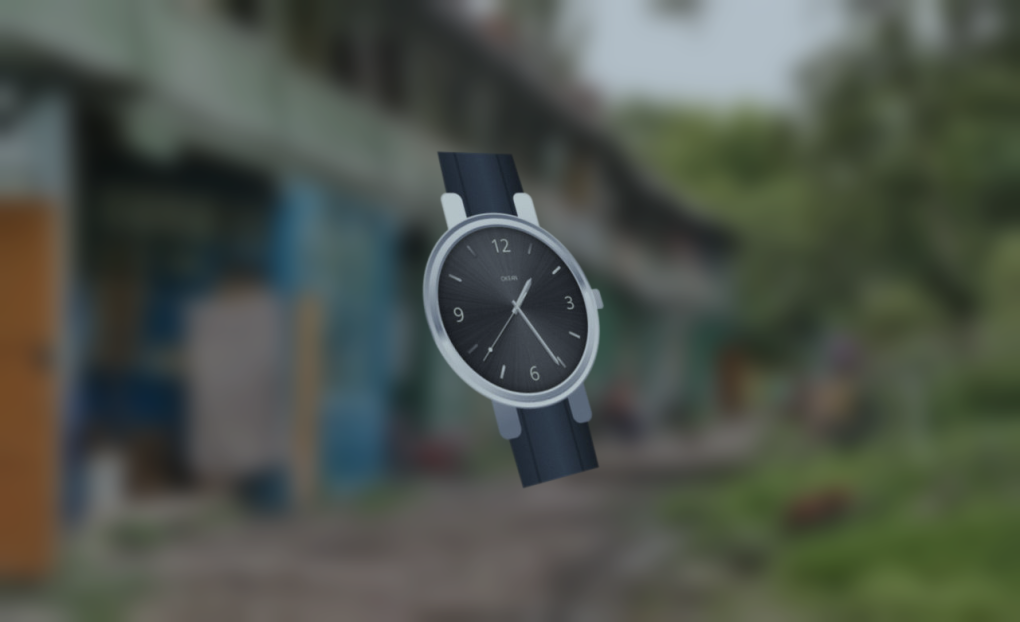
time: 1:25:38
